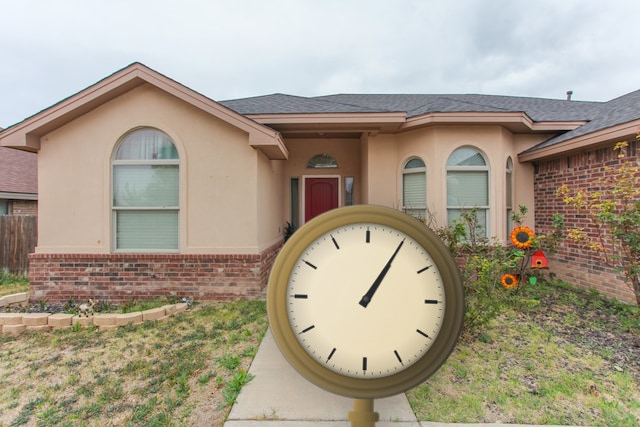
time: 1:05
